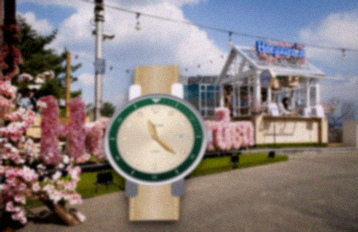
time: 11:22
